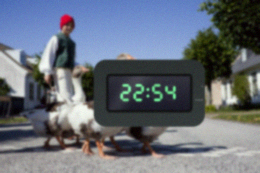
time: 22:54
